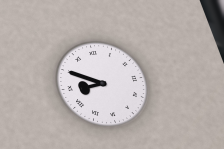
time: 8:50
